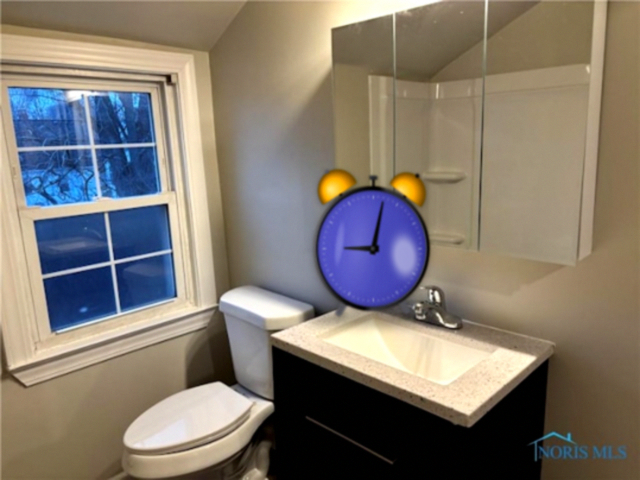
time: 9:02
